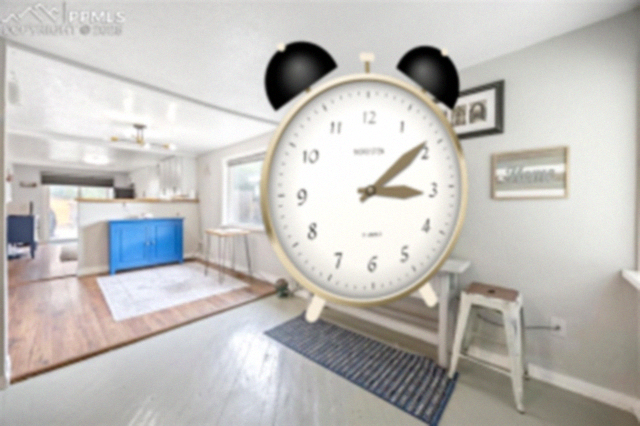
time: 3:09
